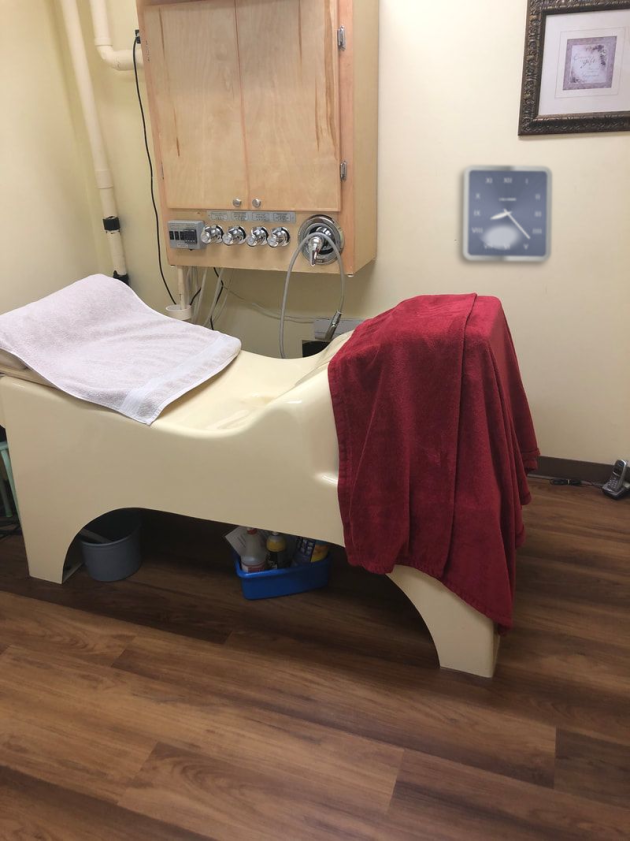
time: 8:23
